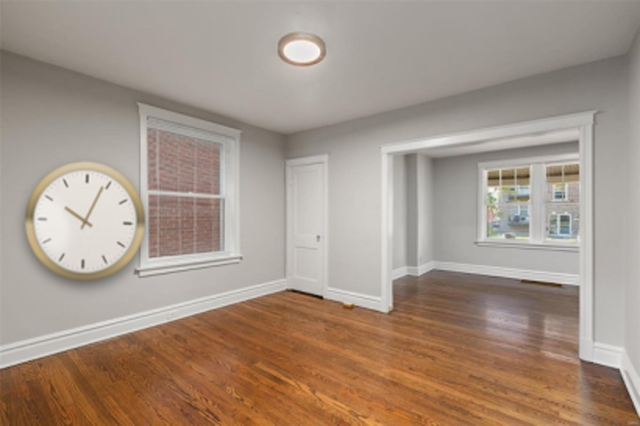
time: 10:04
